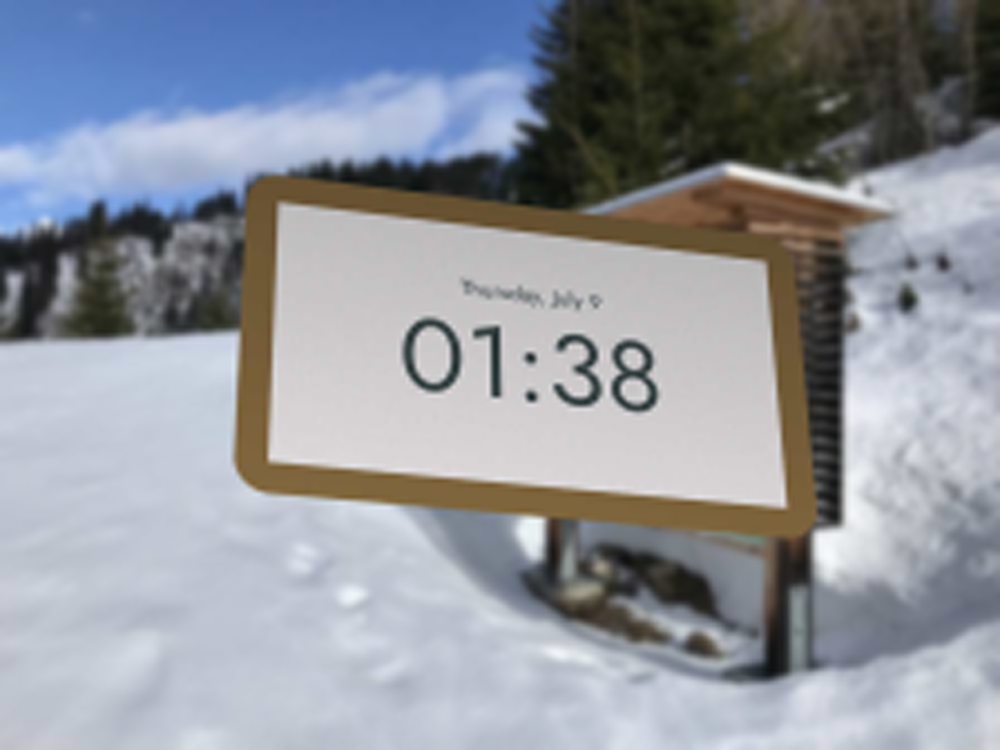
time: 1:38
